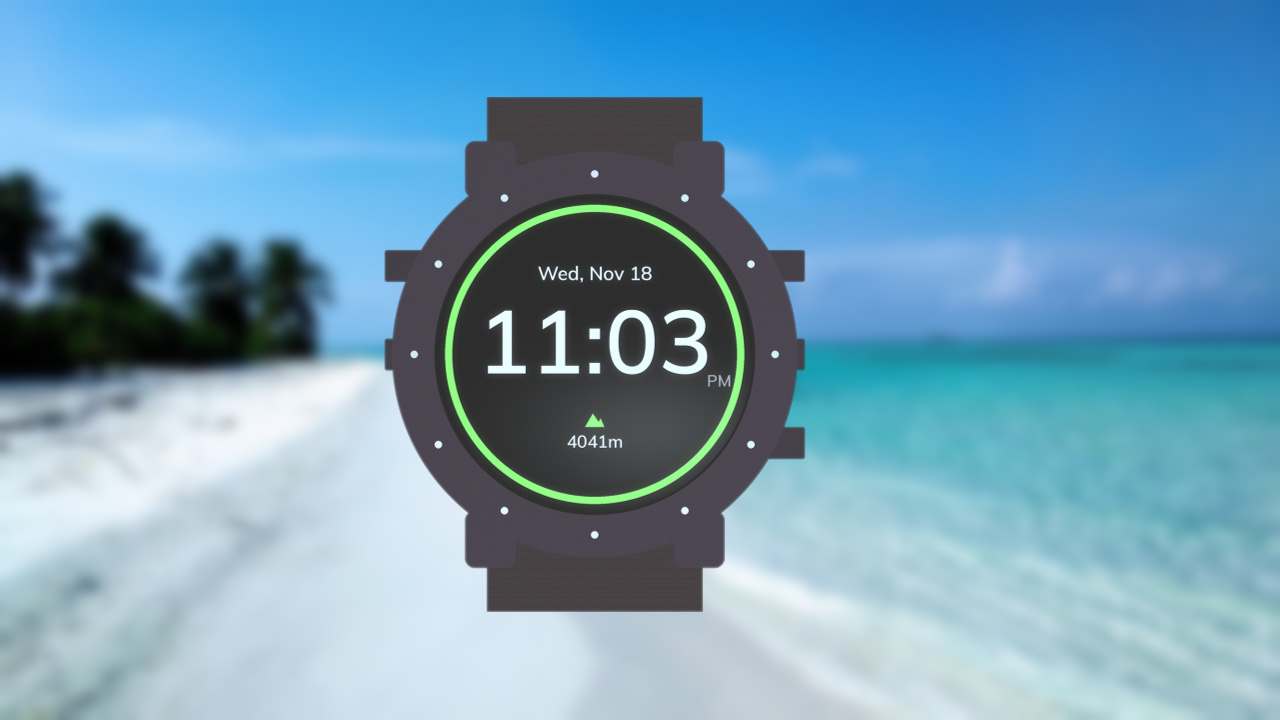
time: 11:03
